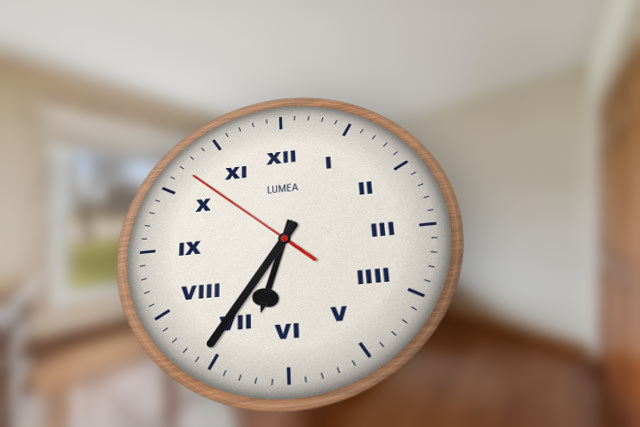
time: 6:35:52
